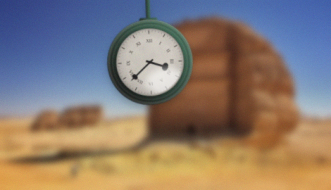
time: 3:38
